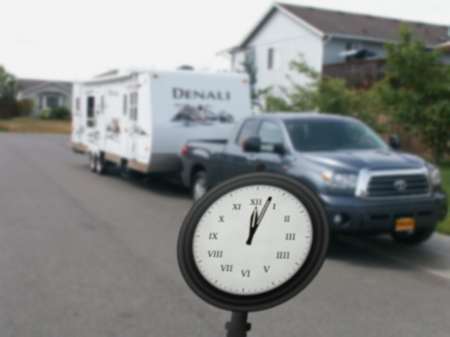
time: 12:03
